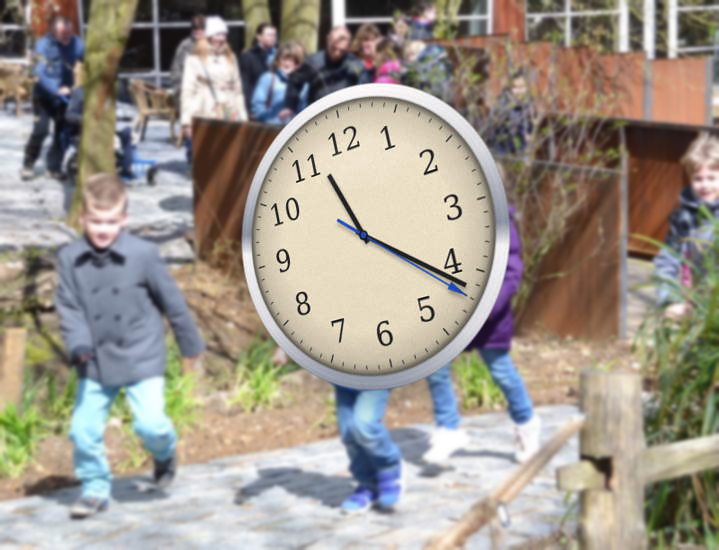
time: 11:21:22
